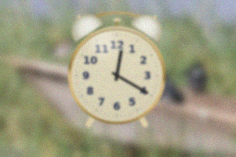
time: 12:20
